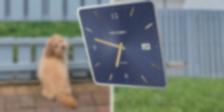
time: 6:48
